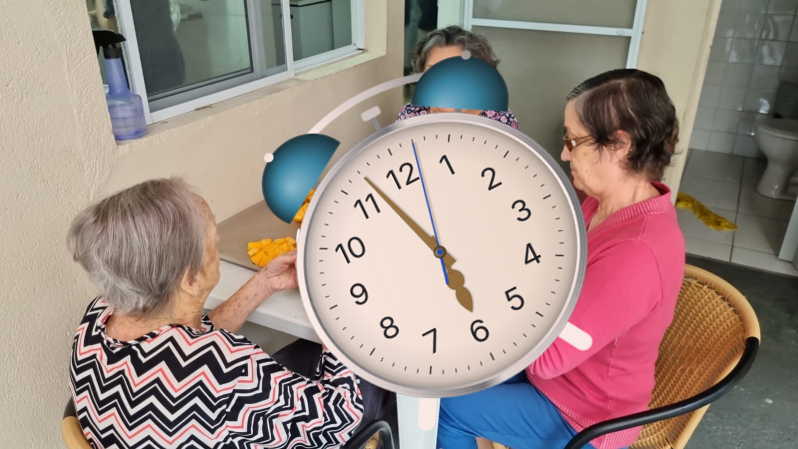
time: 5:57:02
